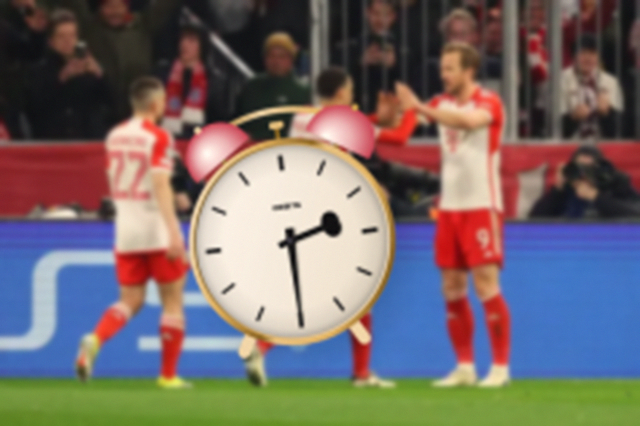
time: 2:30
